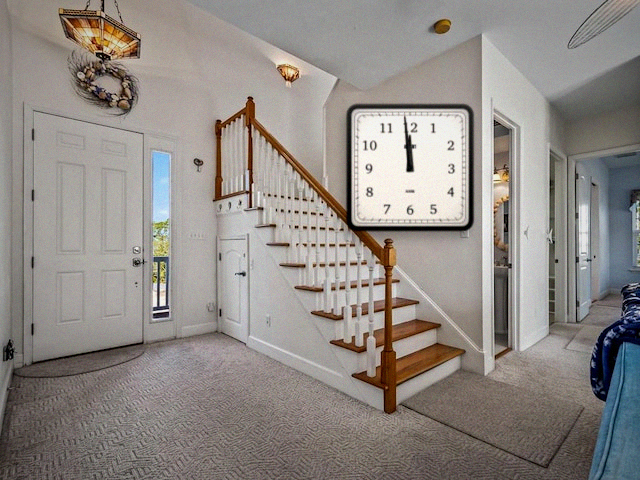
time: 11:59
